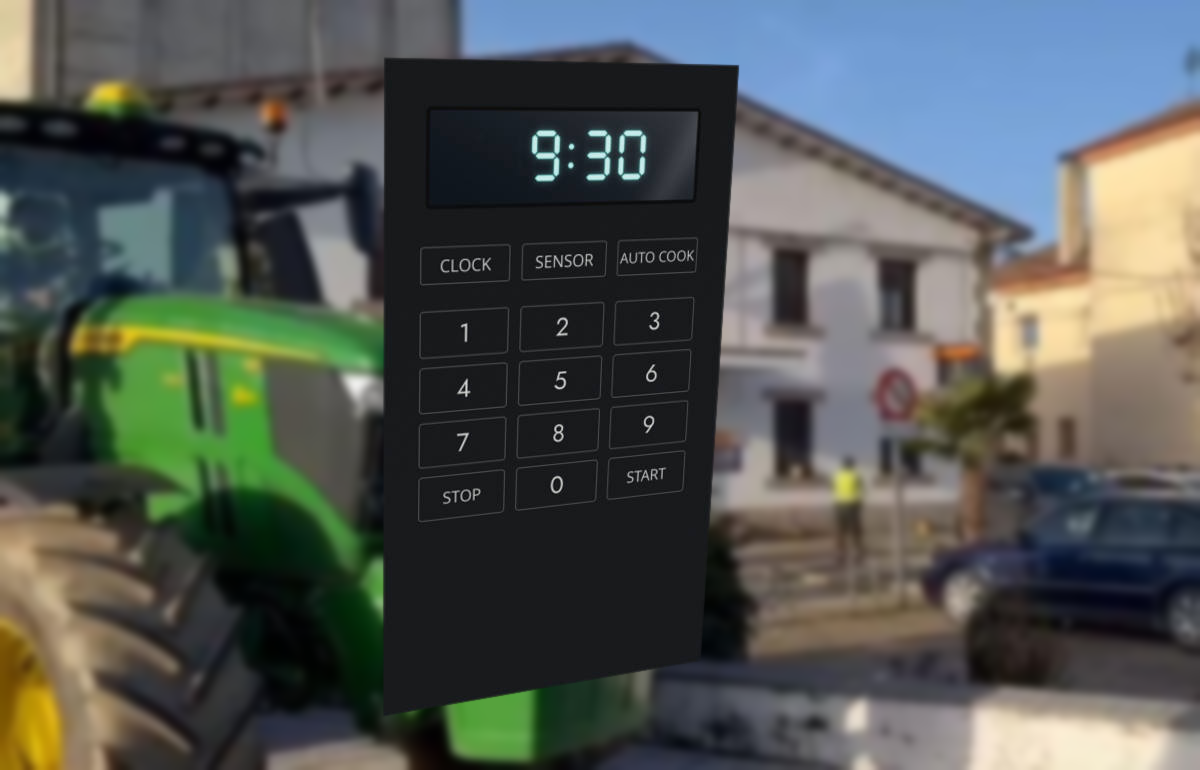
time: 9:30
